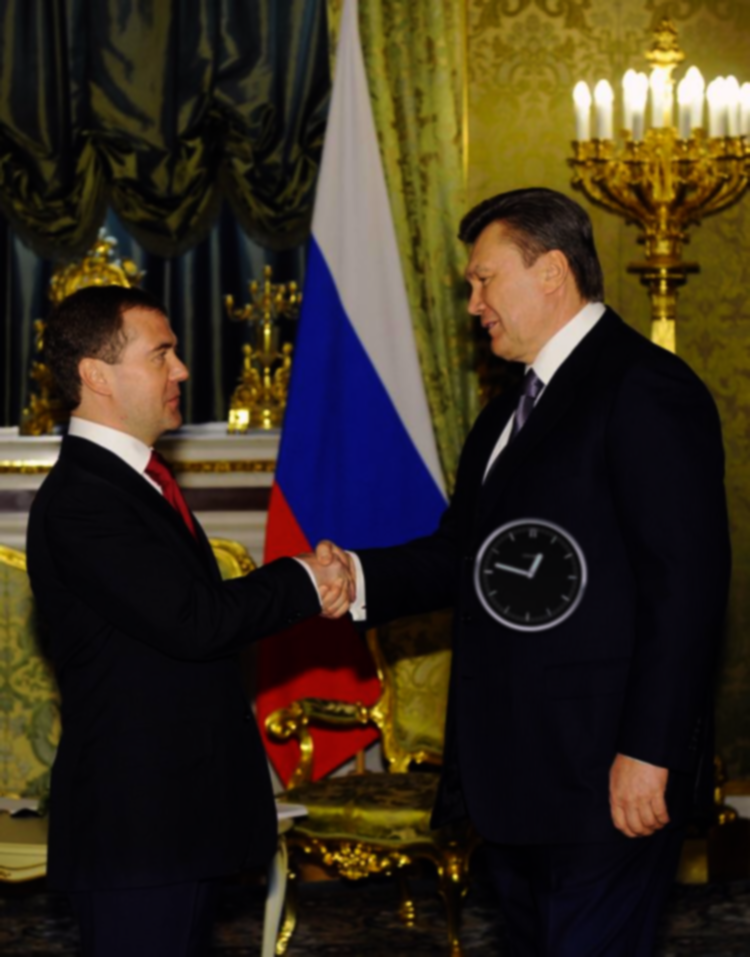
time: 12:47
